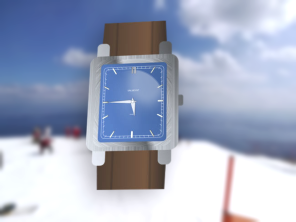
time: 5:45
